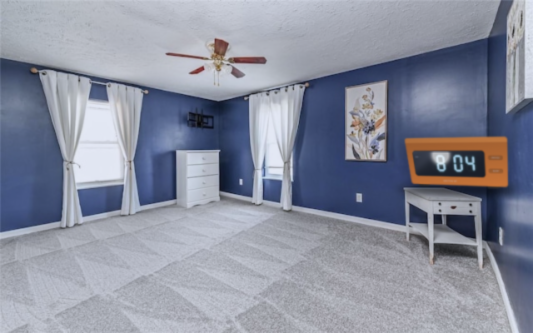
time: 8:04
